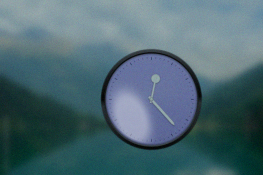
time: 12:23
